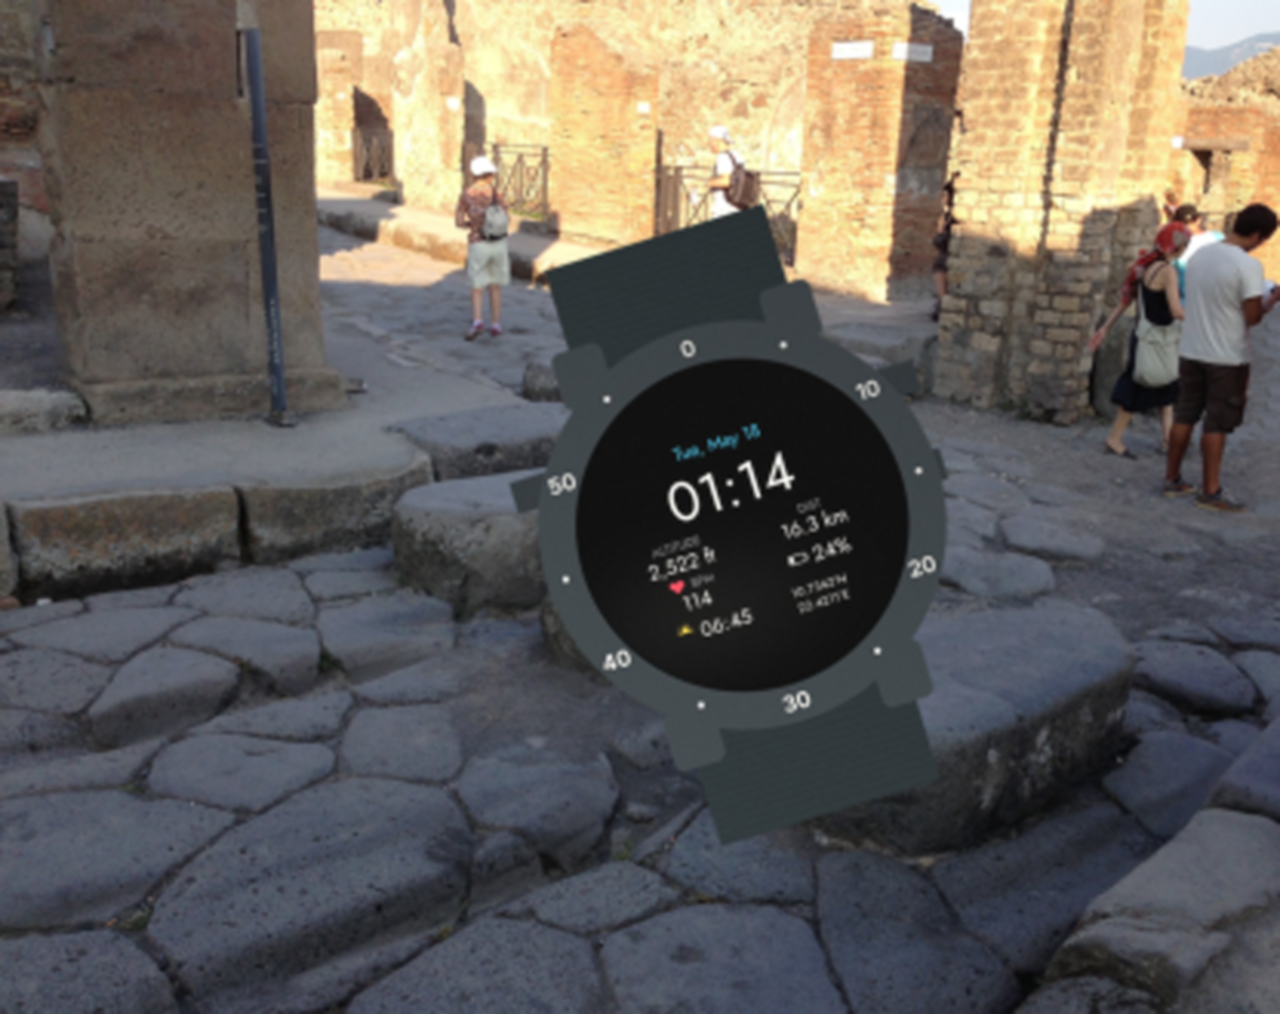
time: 1:14
